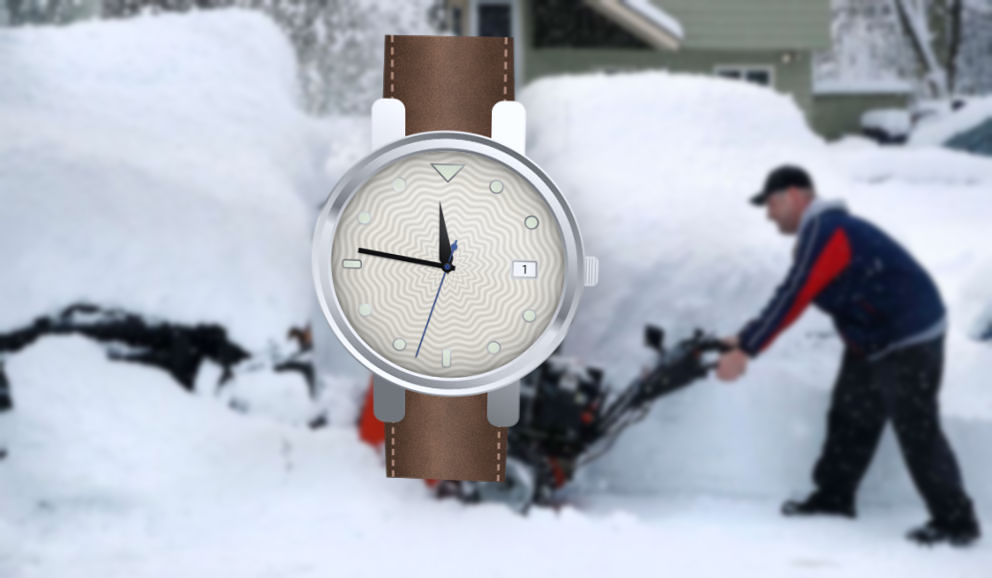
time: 11:46:33
